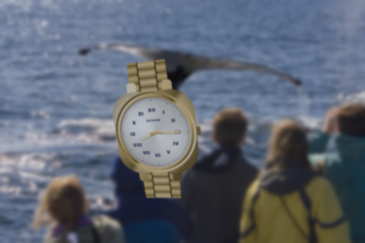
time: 8:15
